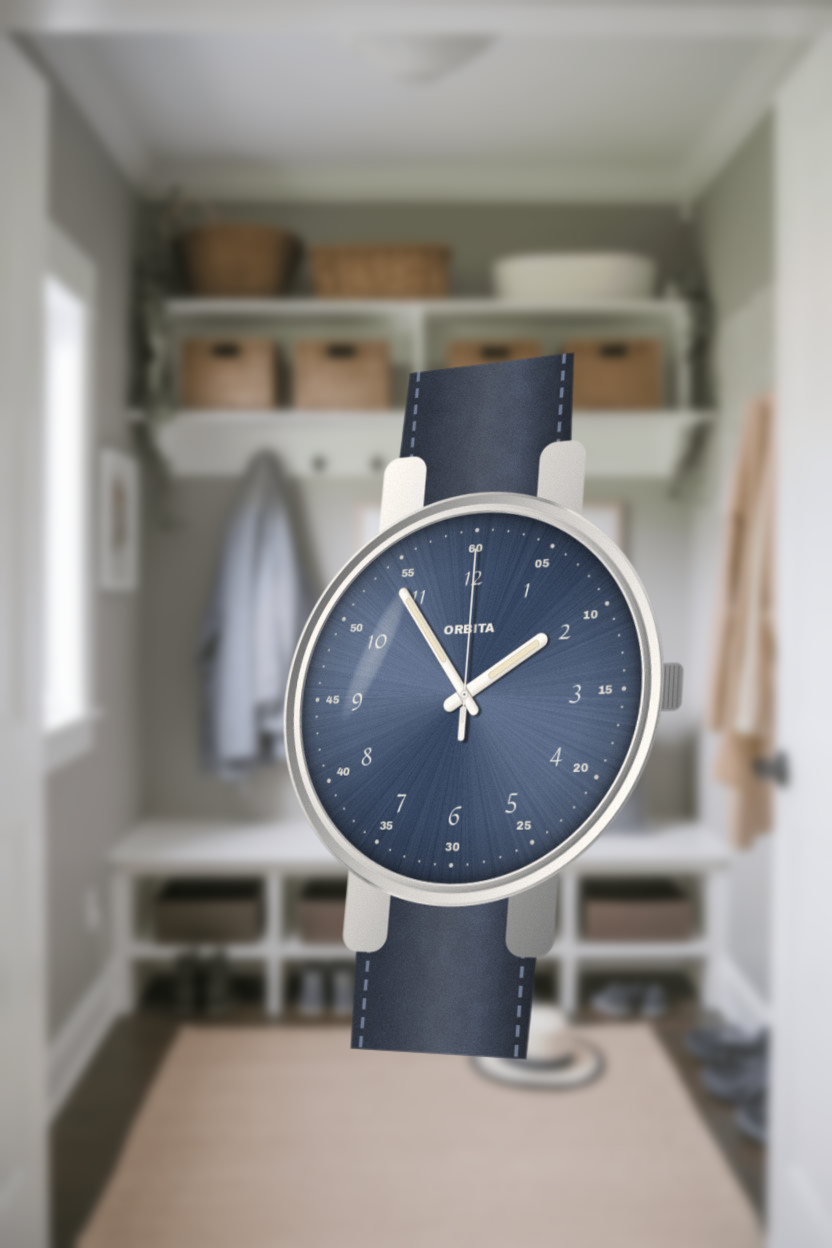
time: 1:54:00
